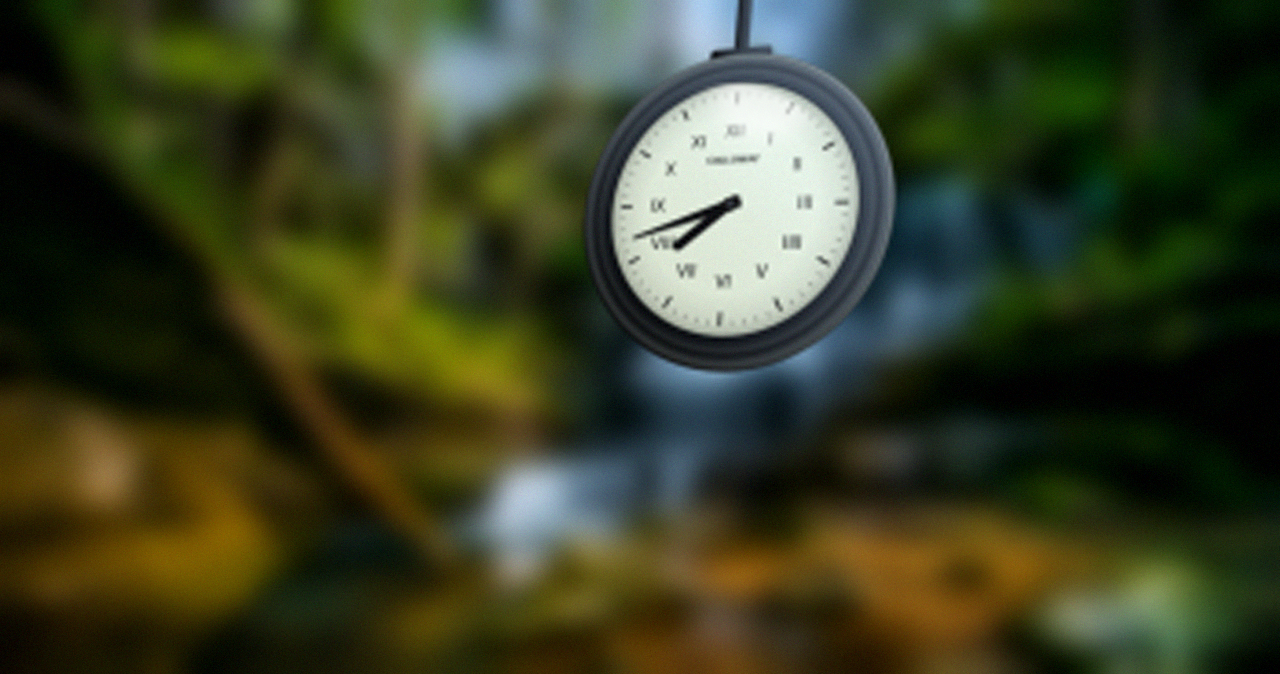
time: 7:42
